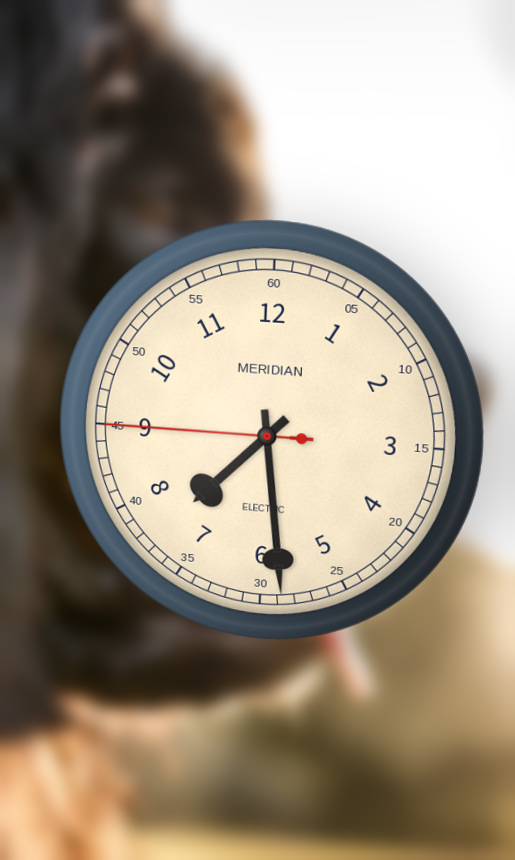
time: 7:28:45
